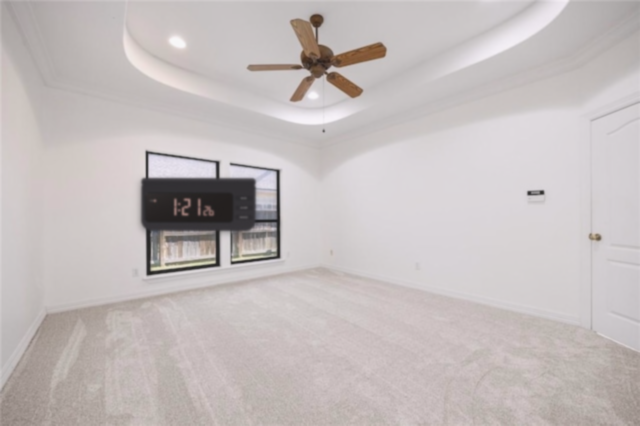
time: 1:21
